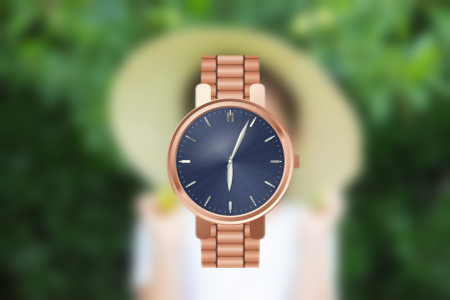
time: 6:04
